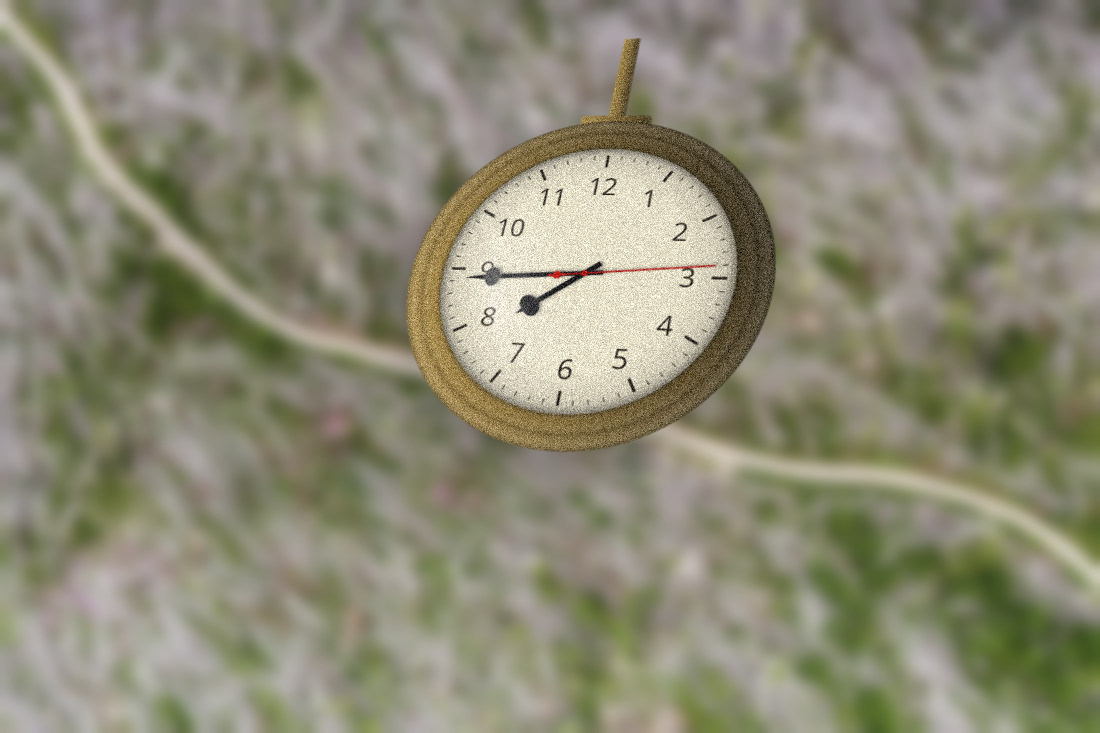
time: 7:44:14
